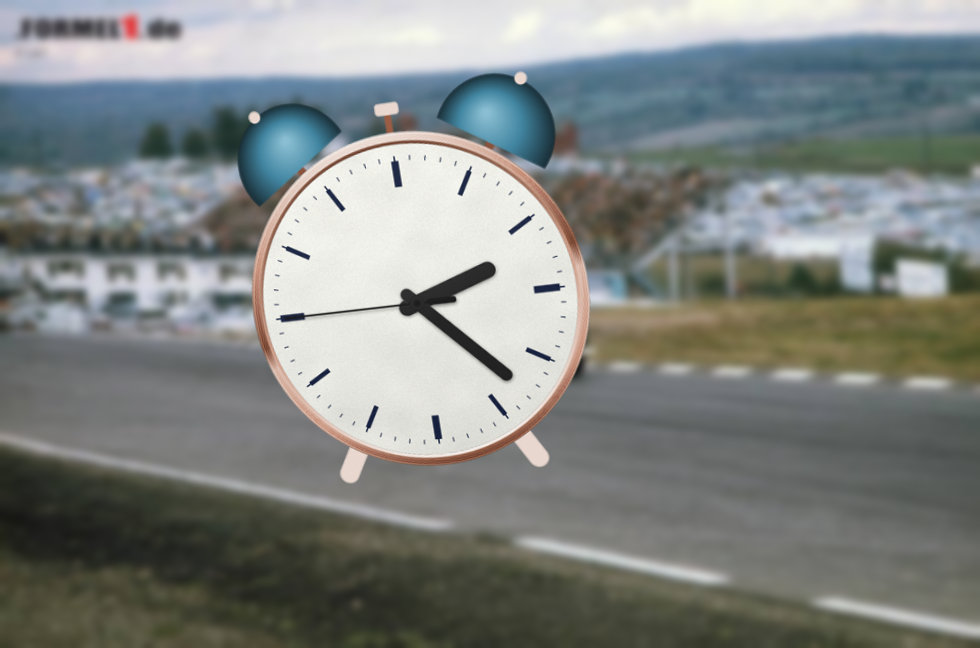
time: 2:22:45
